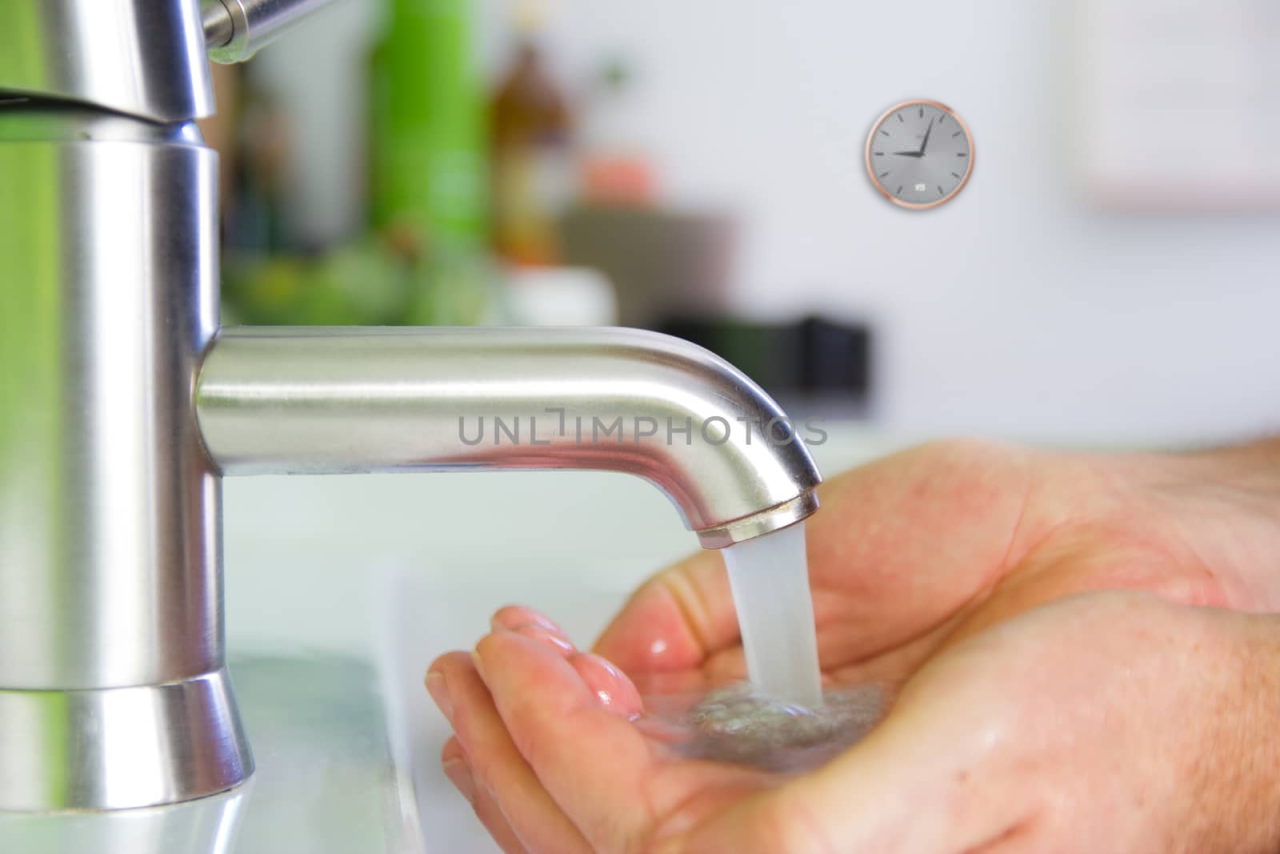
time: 9:03
